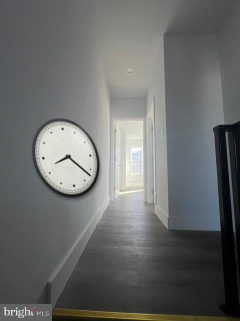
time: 8:22
